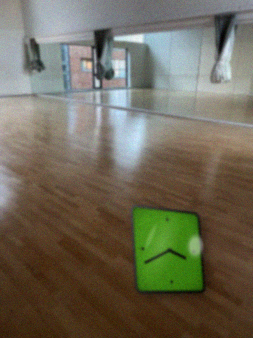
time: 3:41
